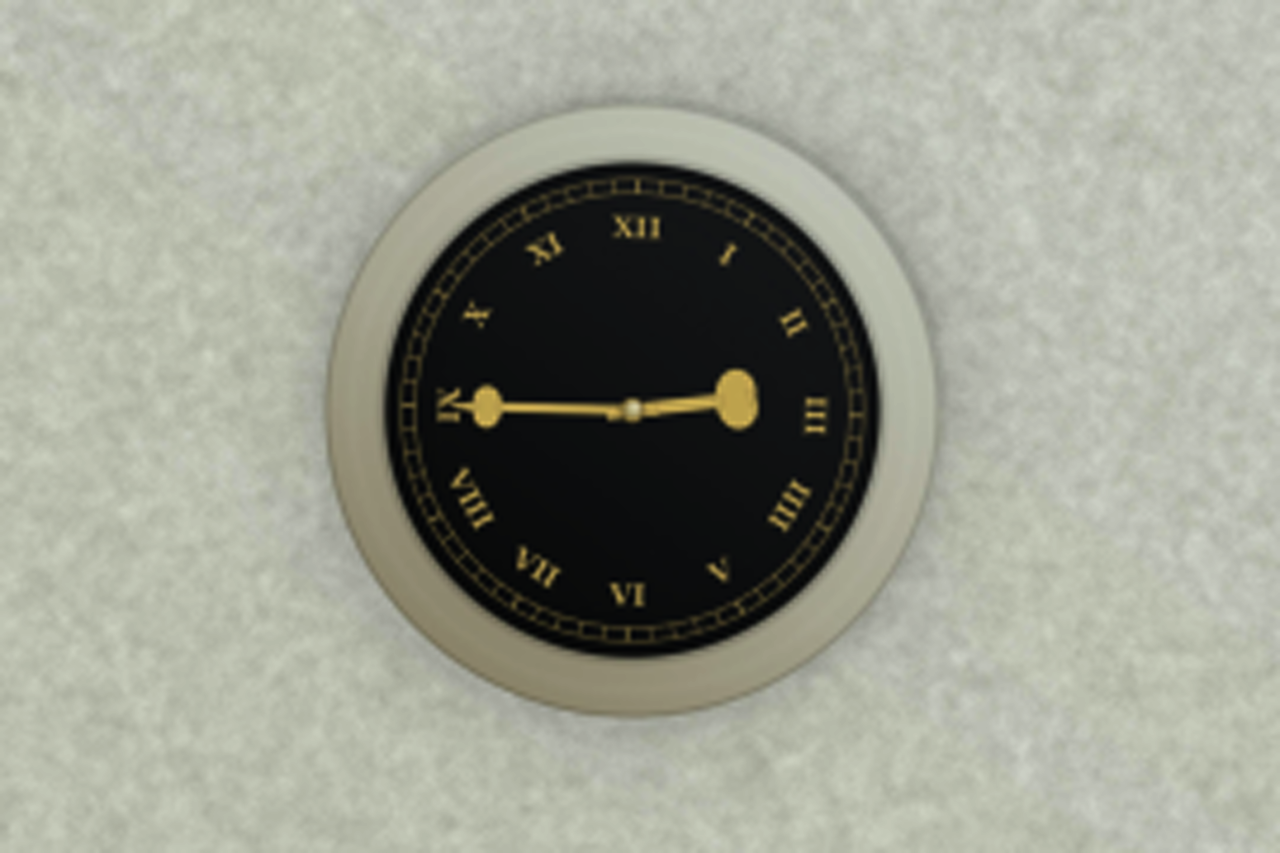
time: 2:45
